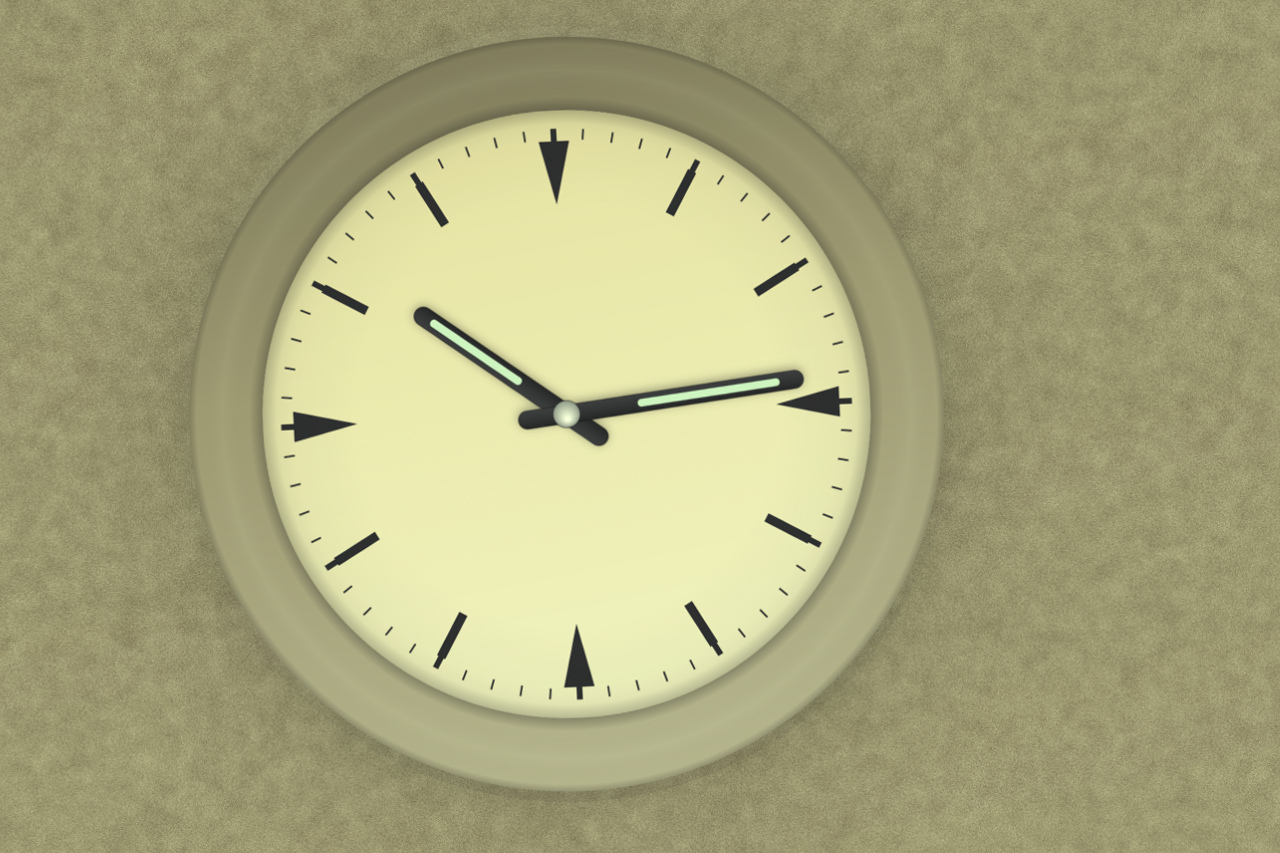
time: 10:14
